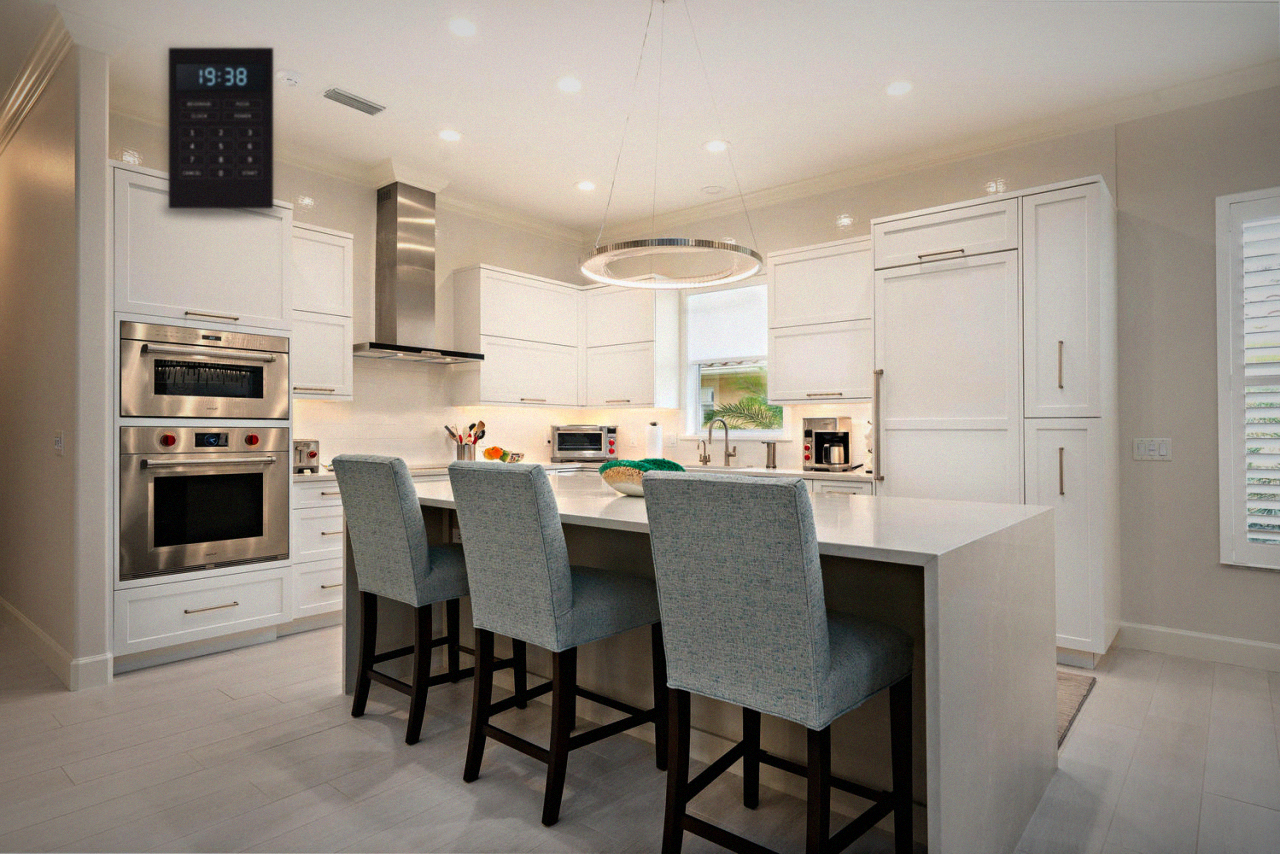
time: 19:38
